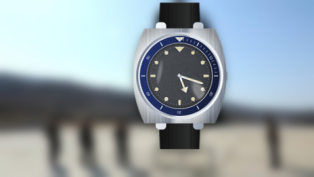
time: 5:18
